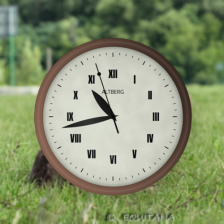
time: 10:42:57
